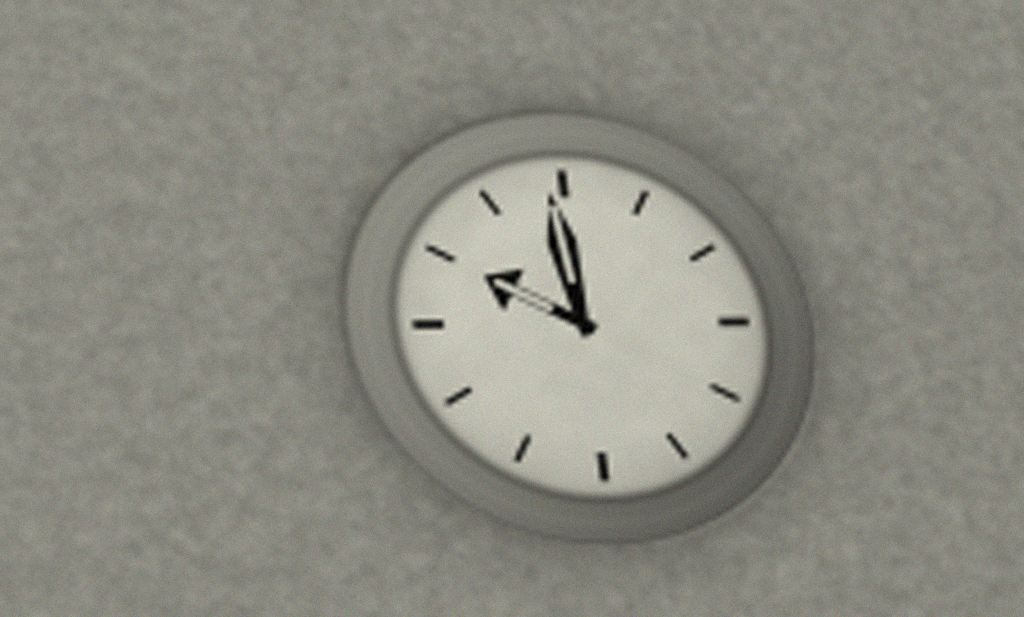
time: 9:59
